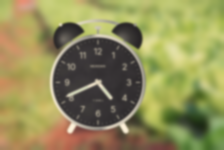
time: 4:41
